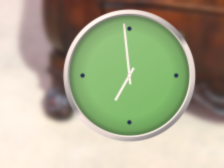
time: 6:59
